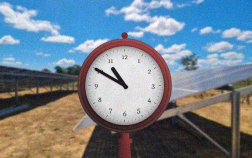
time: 10:50
